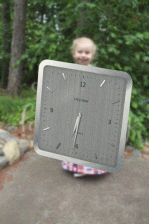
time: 6:31
